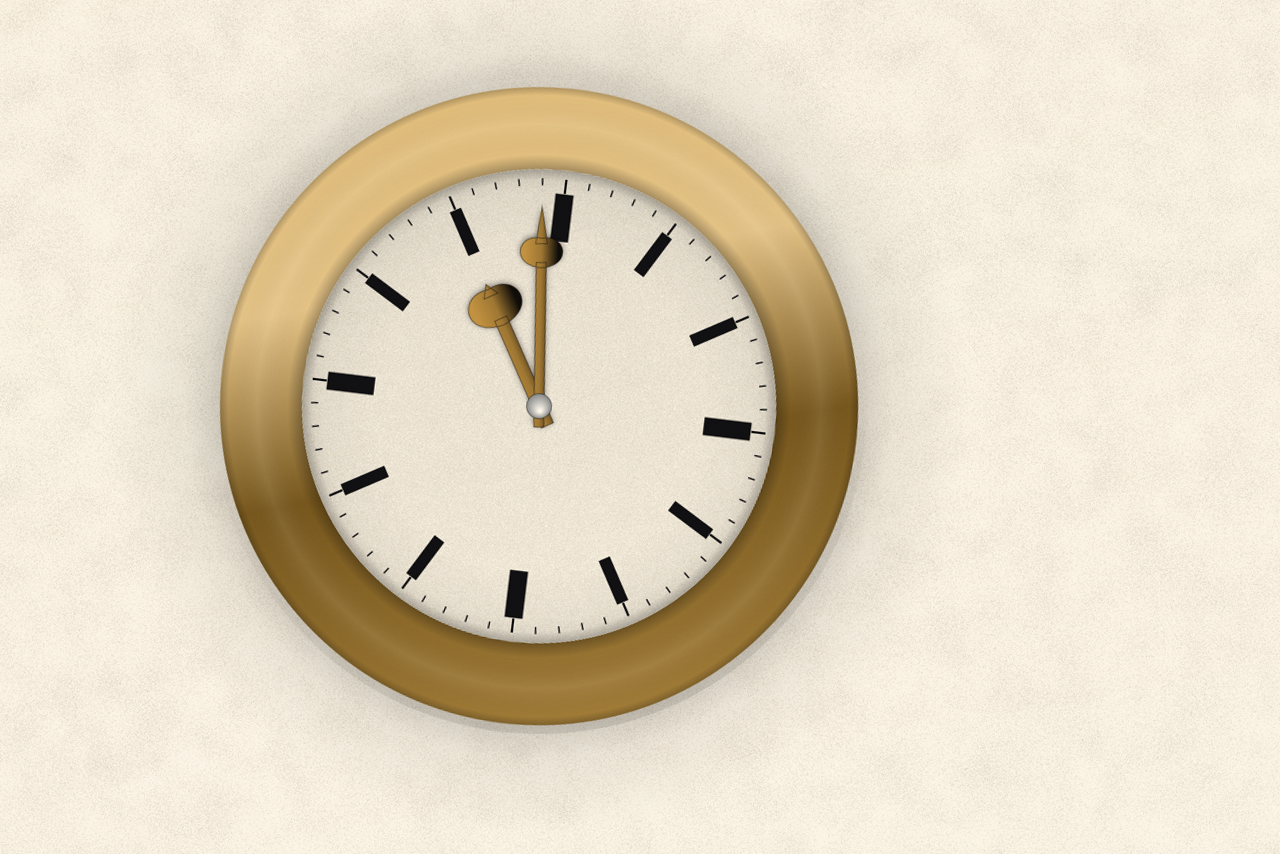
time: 10:59
